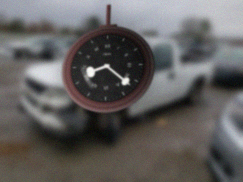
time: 8:22
